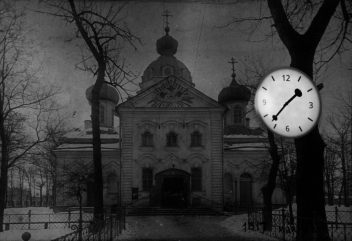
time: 1:37
